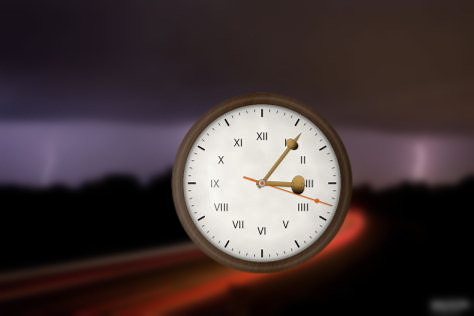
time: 3:06:18
